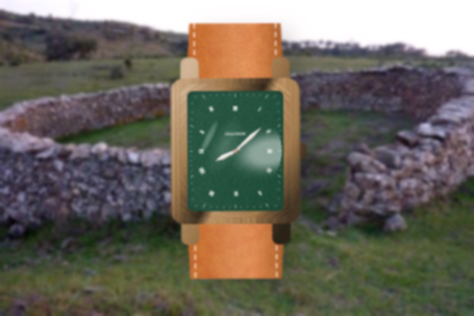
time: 8:08
